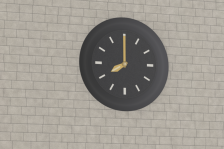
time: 8:00
